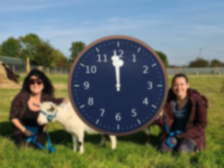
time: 11:59
